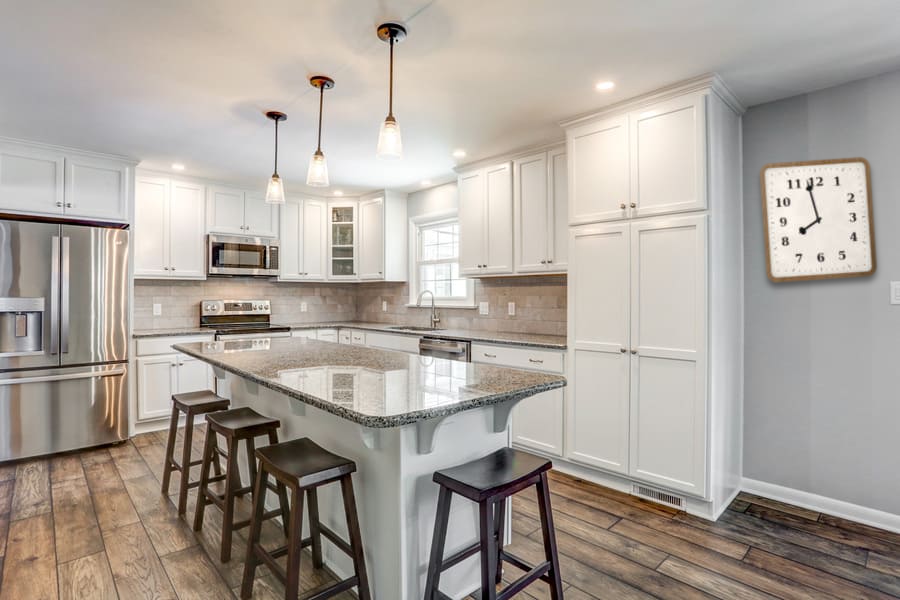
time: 7:58
